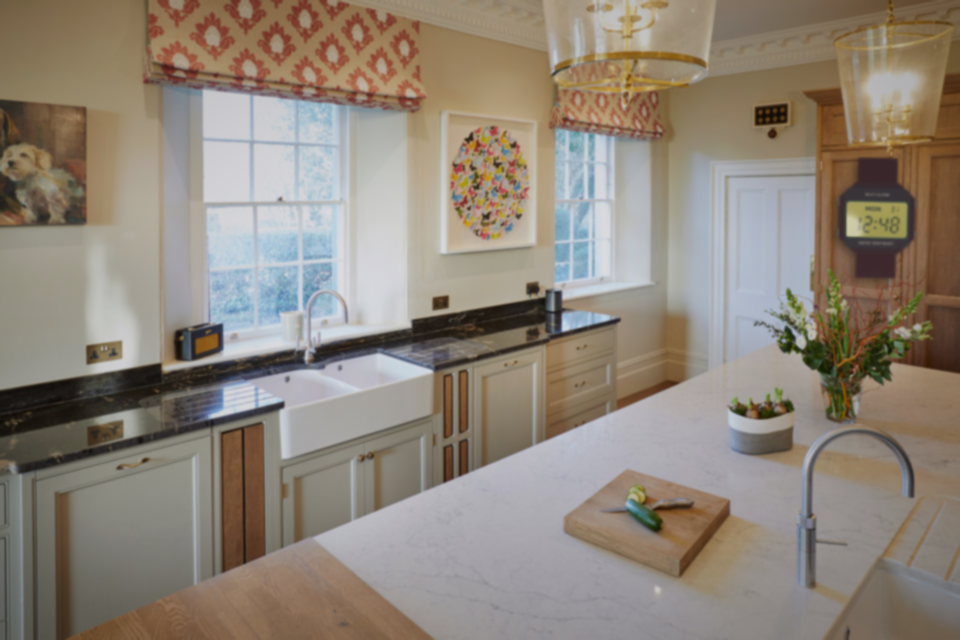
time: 12:48
